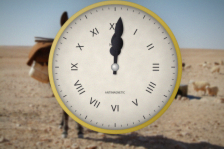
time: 12:01
